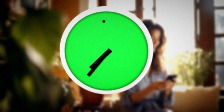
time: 7:37
